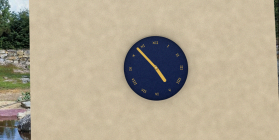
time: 4:53
